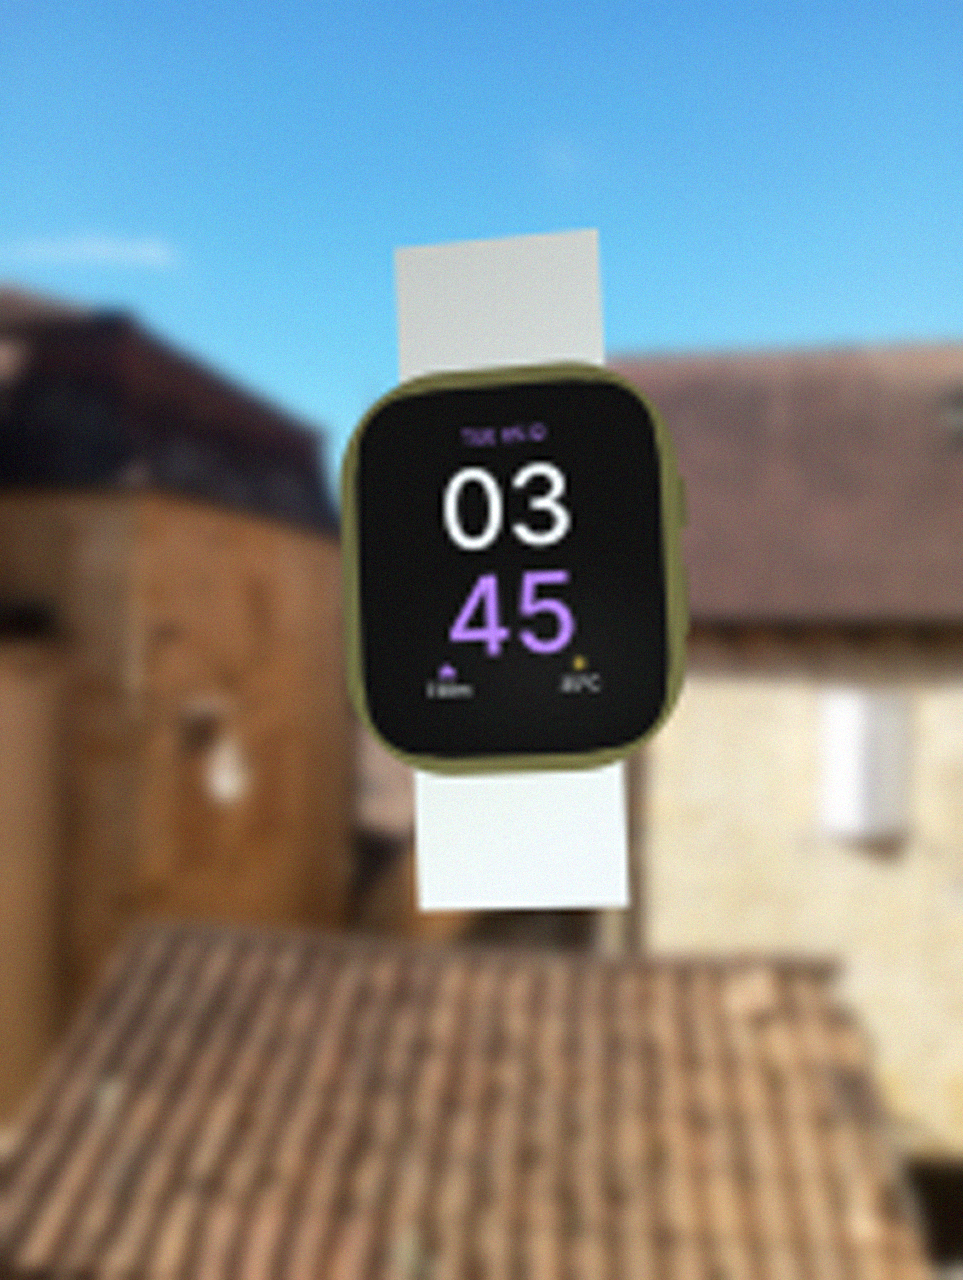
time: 3:45
